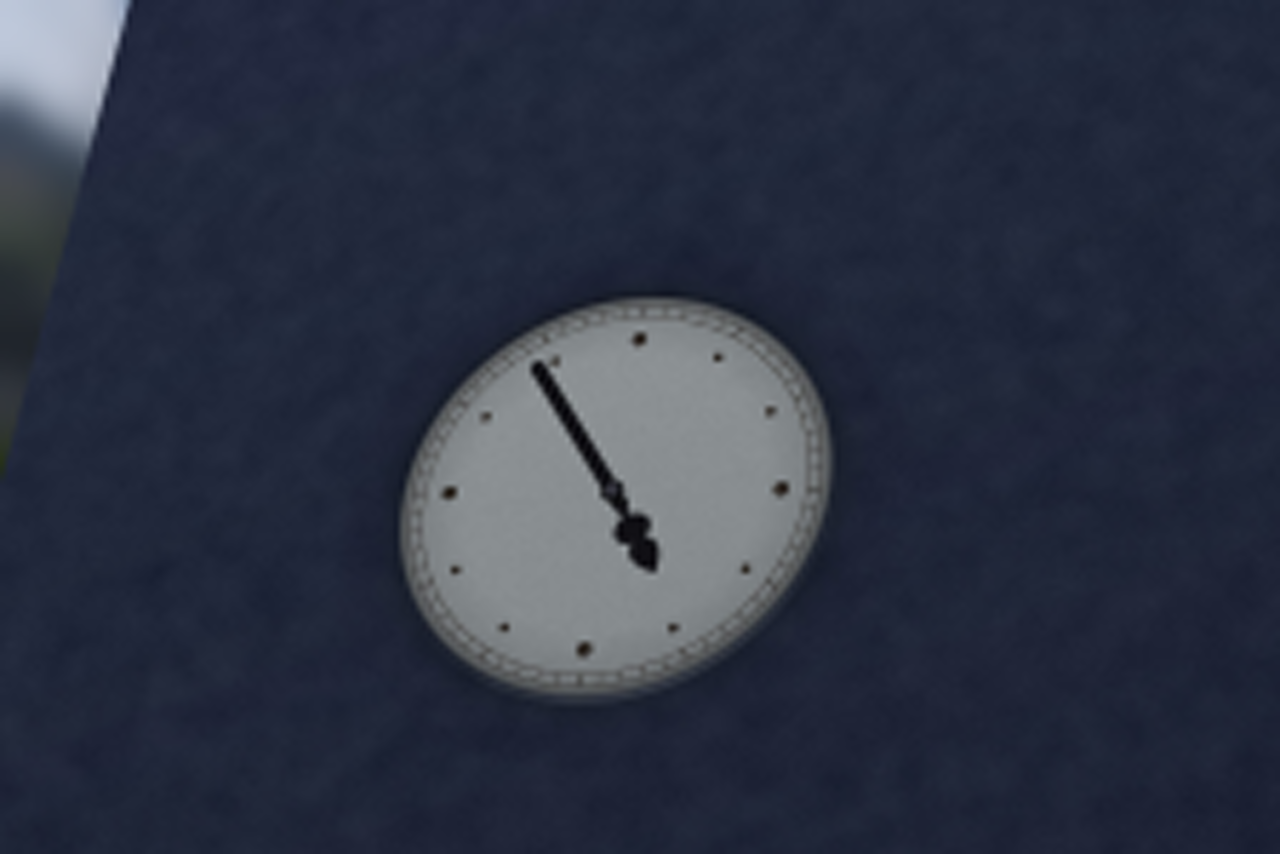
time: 4:54
